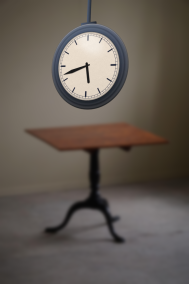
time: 5:42
